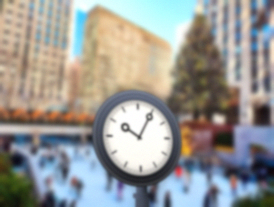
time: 10:05
